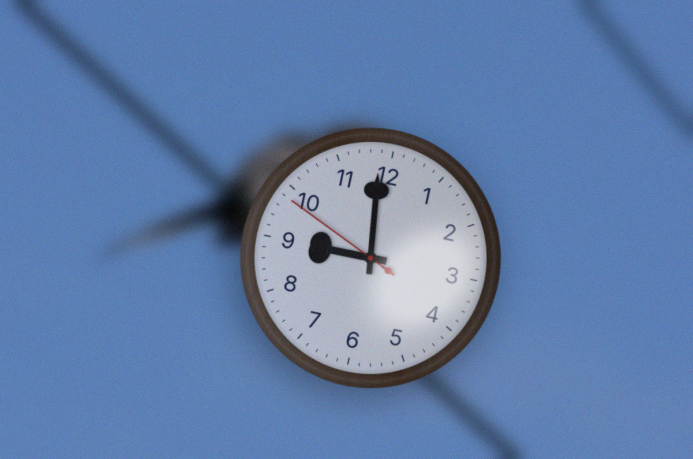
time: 8:58:49
